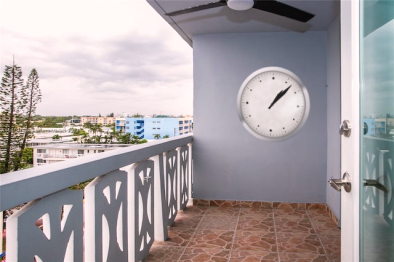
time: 1:07
